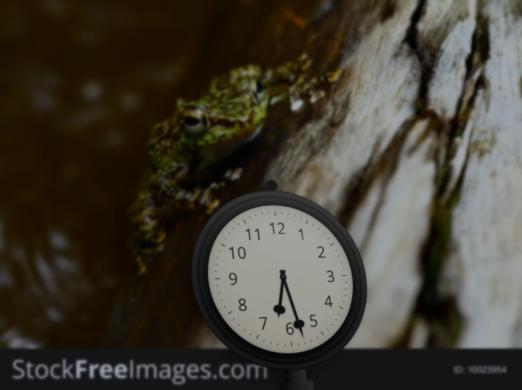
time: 6:28
